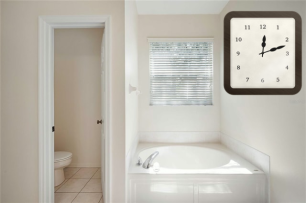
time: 12:12
